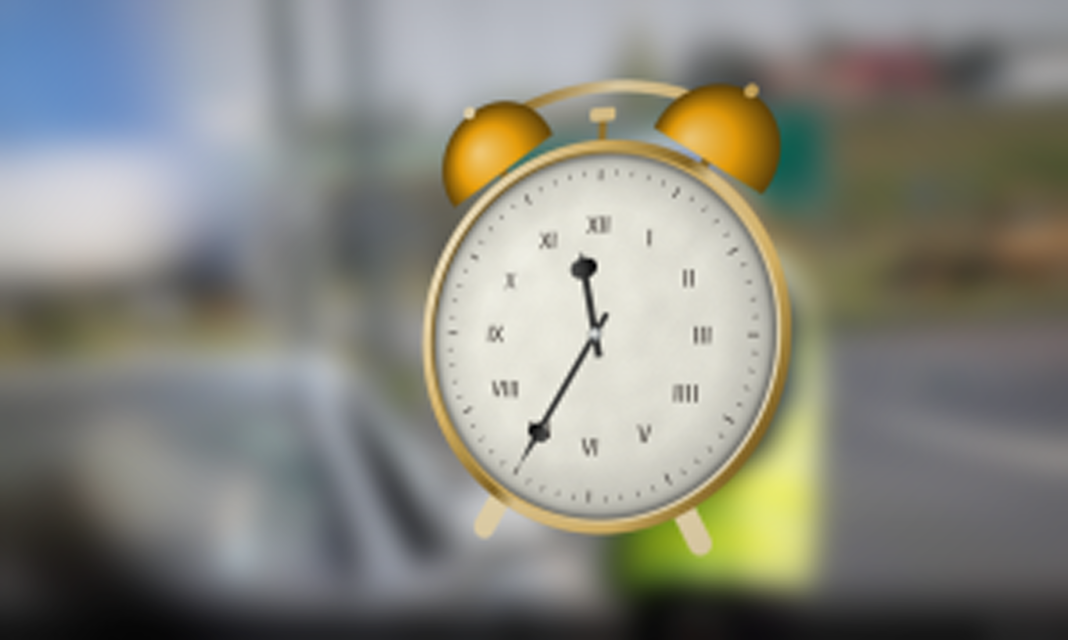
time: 11:35
